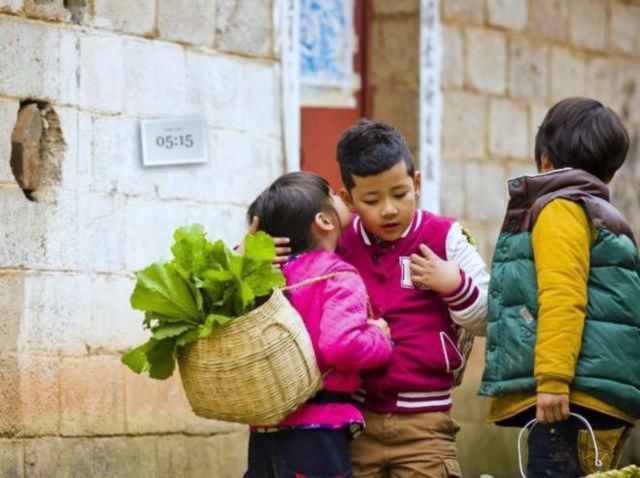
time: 5:15
